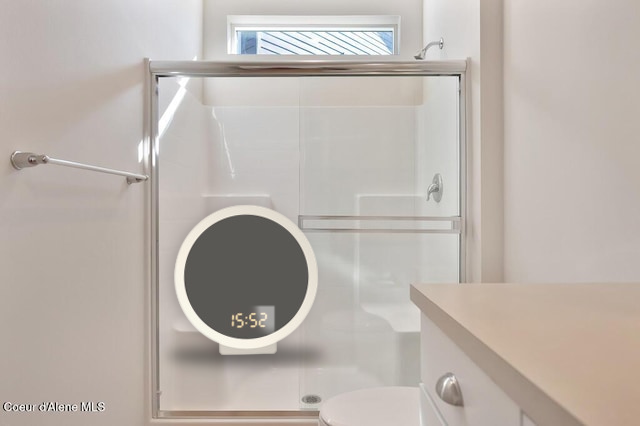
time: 15:52
